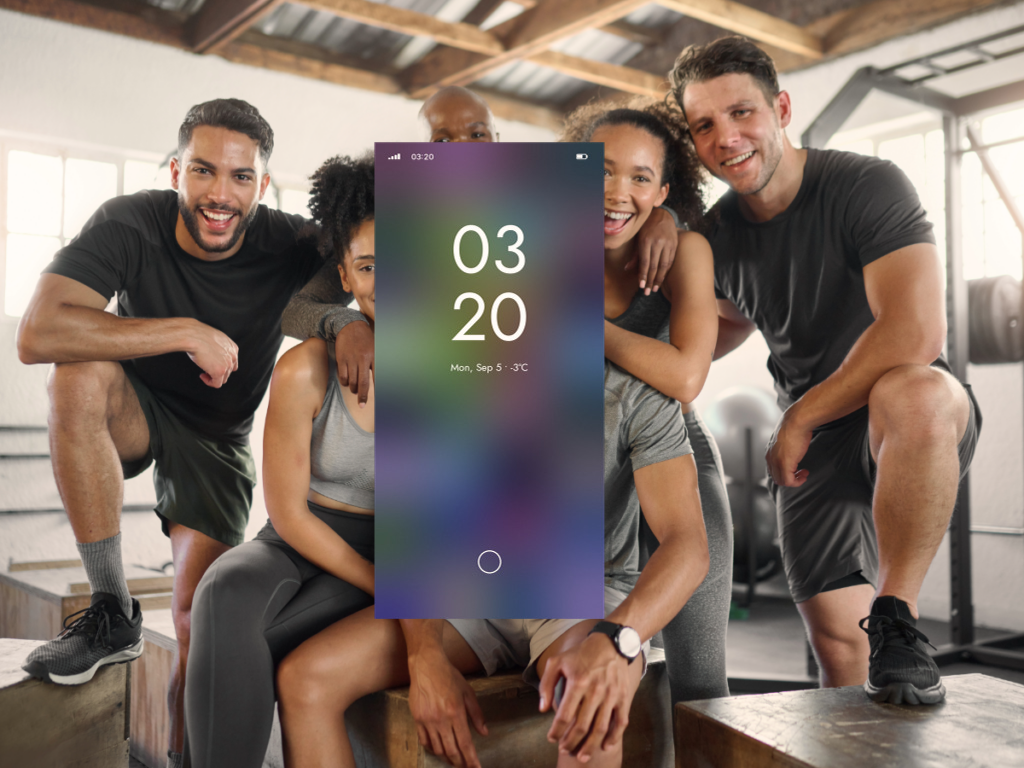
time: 3:20
